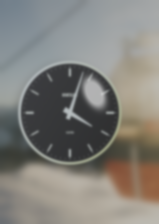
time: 4:03
